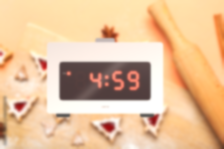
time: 4:59
